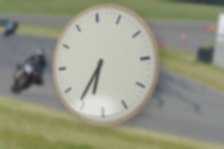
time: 6:36
